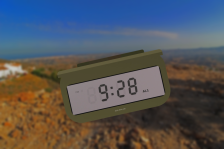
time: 9:28
